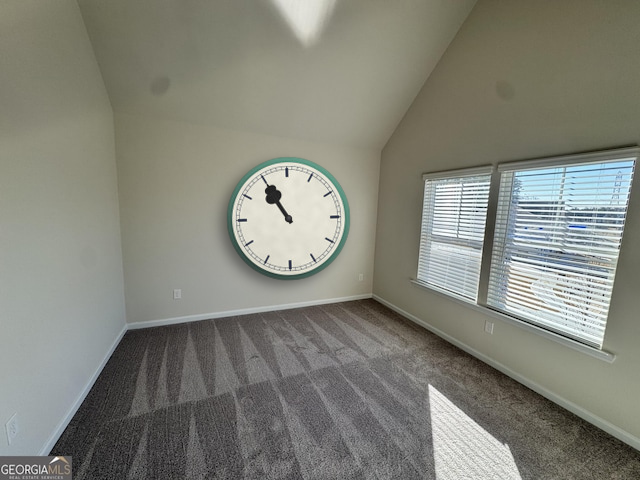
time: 10:55
